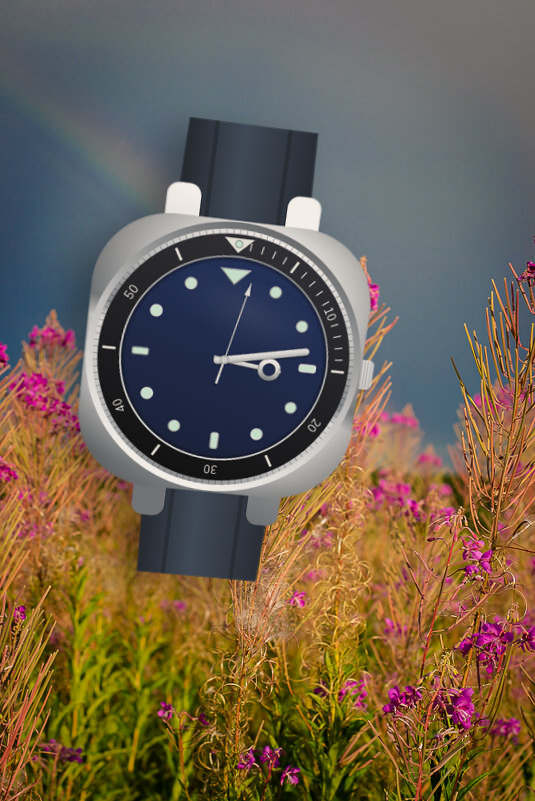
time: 3:13:02
